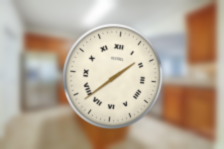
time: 1:38
